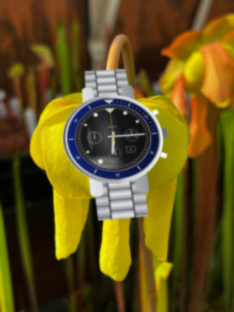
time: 6:15
